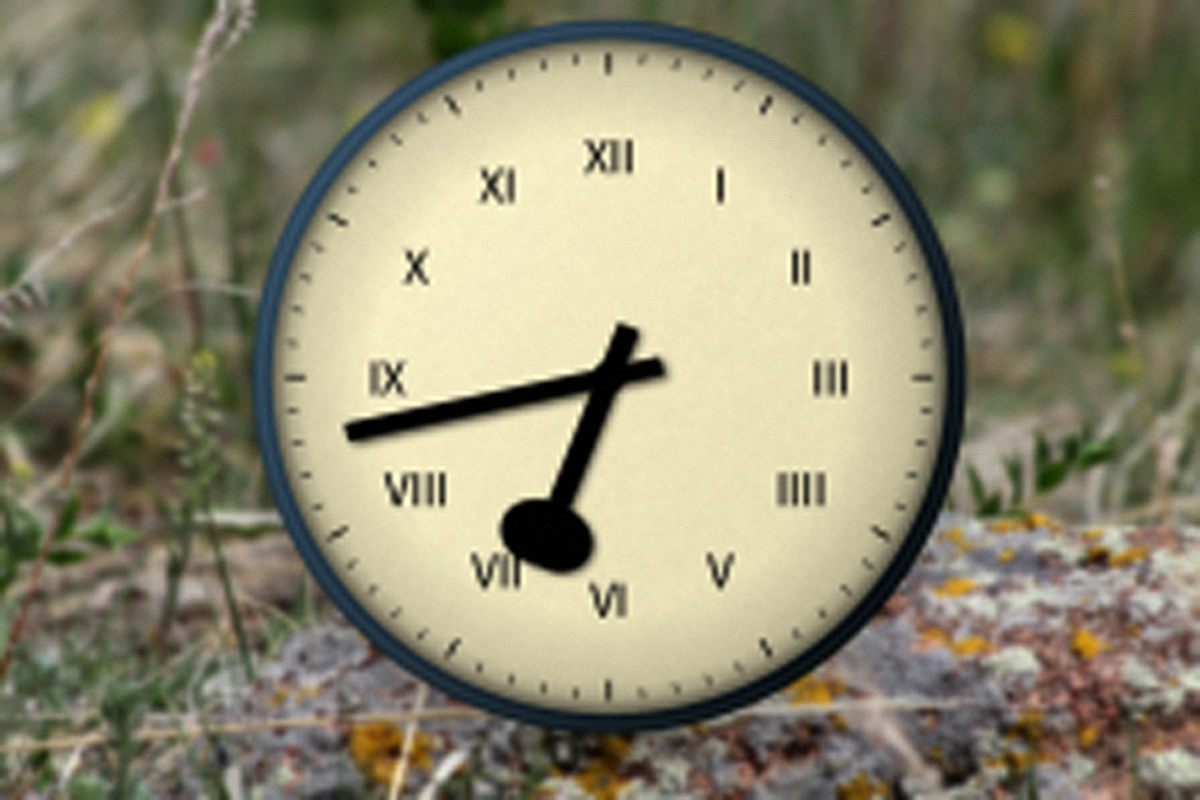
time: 6:43
